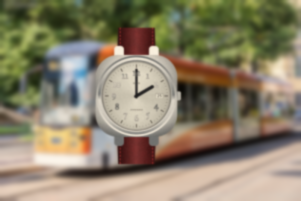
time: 2:00
